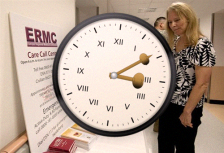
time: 3:09
